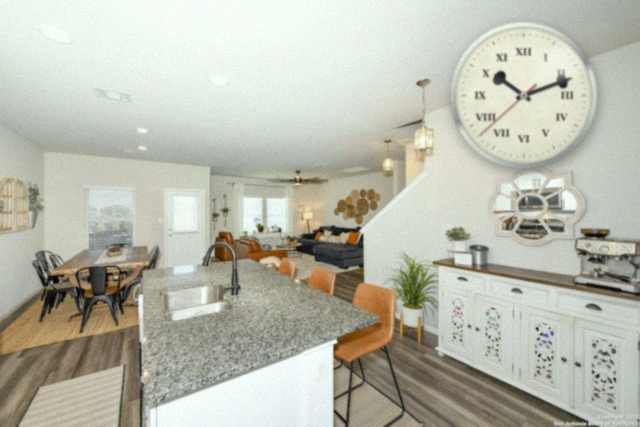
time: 10:11:38
